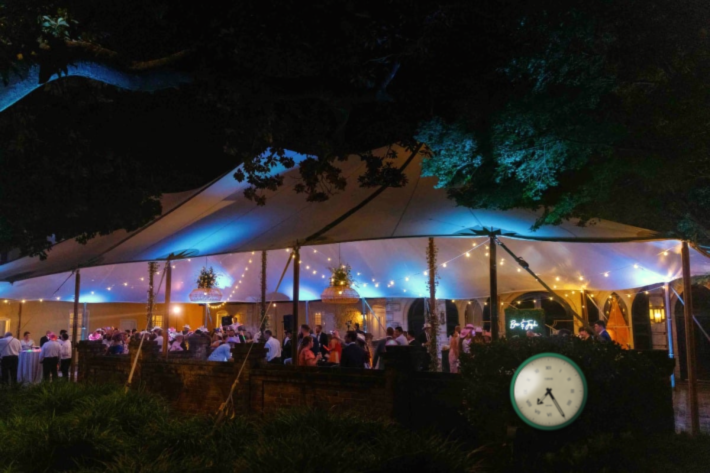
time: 7:25
